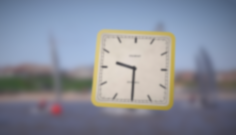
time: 9:30
